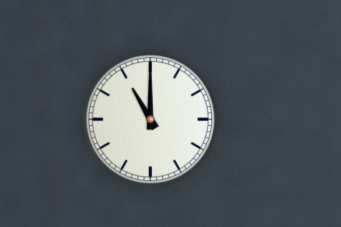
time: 11:00
